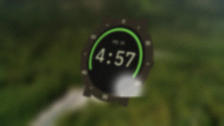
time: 4:57
